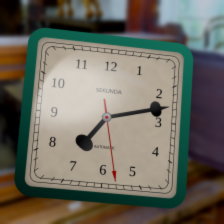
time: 7:12:28
